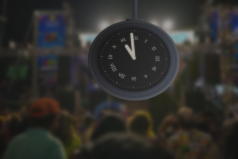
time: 10:59
